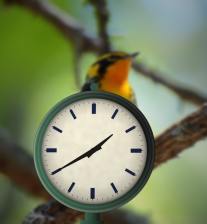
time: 1:40
